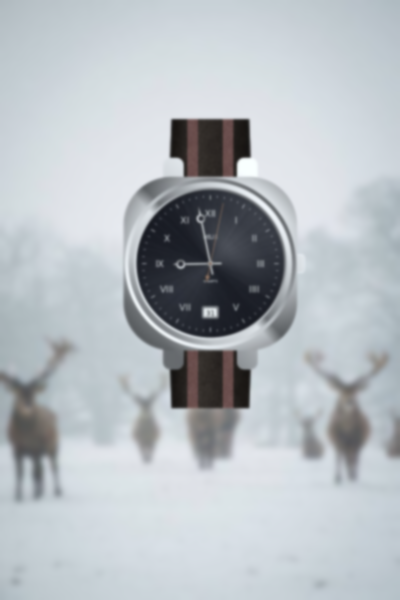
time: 8:58:02
